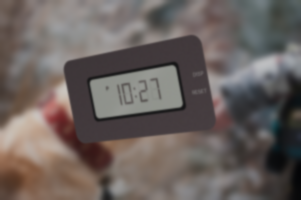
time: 10:27
